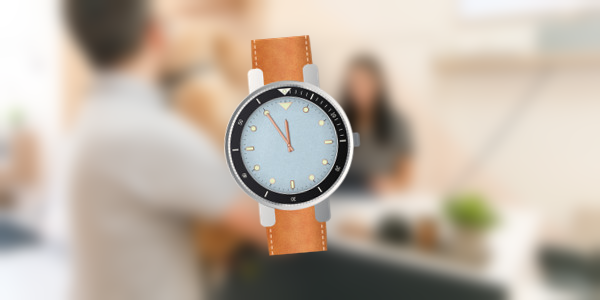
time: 11:55
